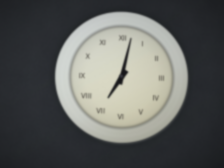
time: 7:02
